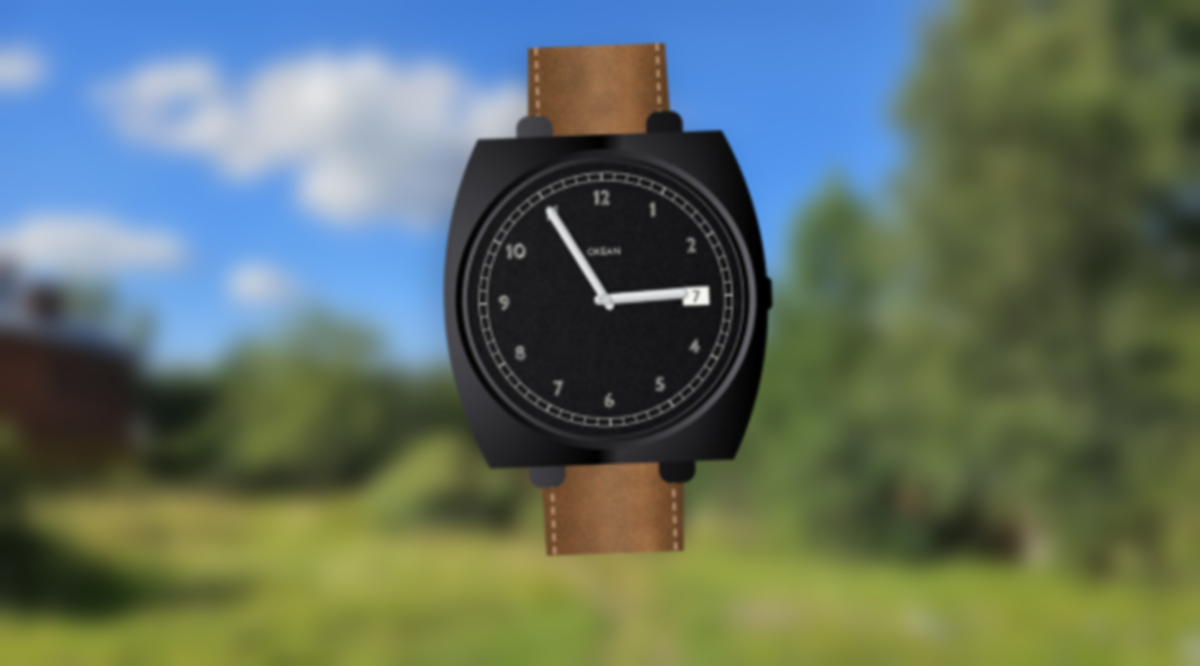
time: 2:55
